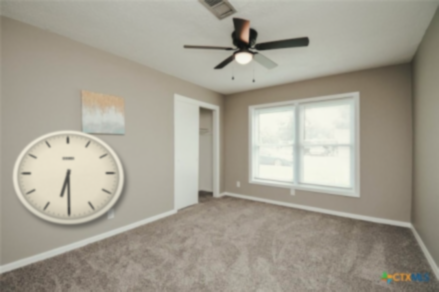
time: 6:30
